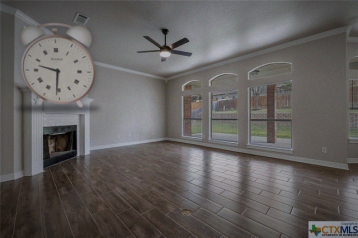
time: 9:31
